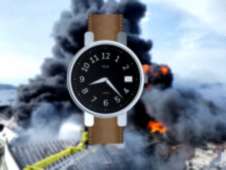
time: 8:23
